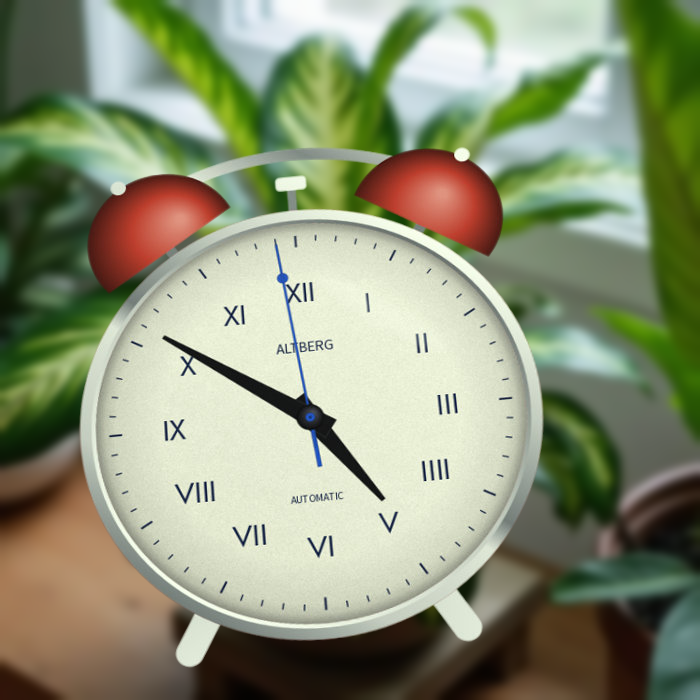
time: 4:50:59
